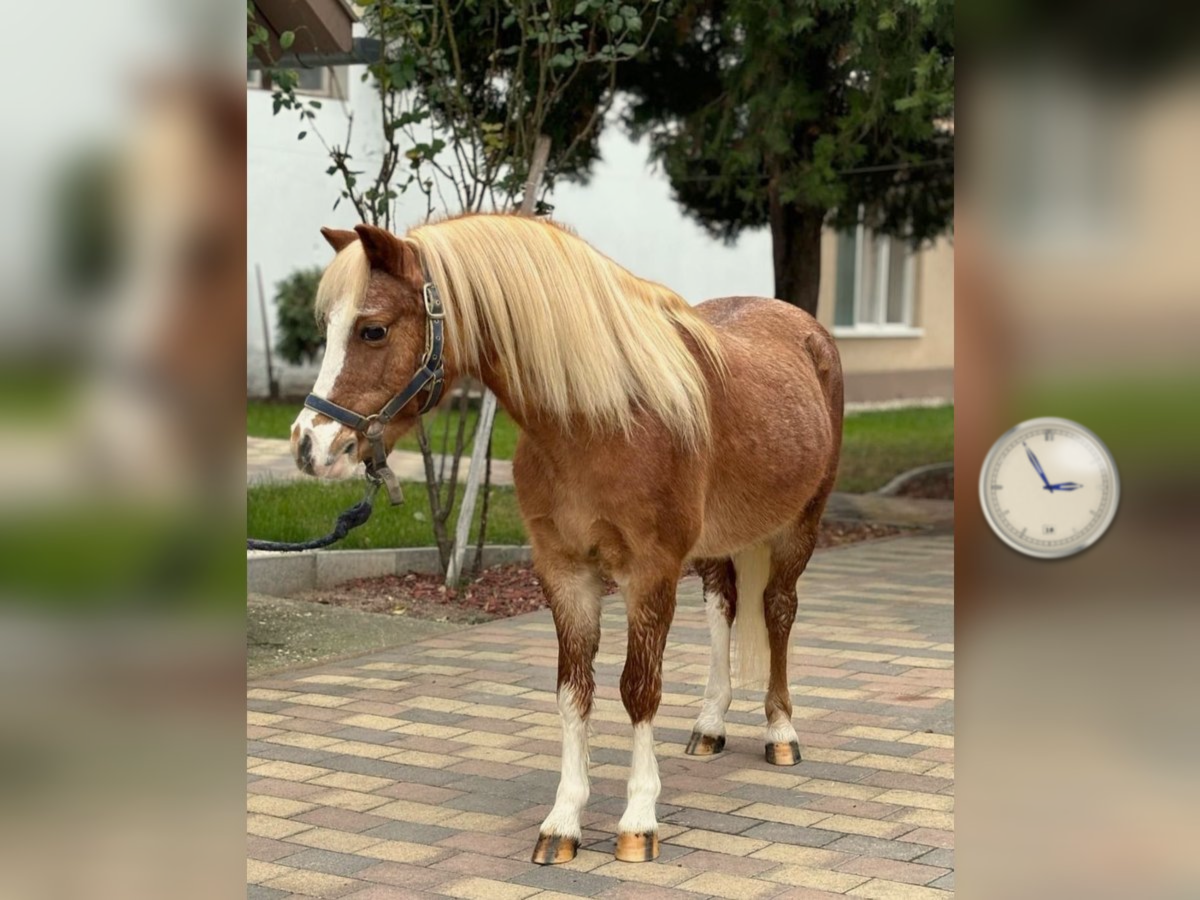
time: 2:55
